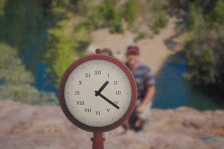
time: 1:21
